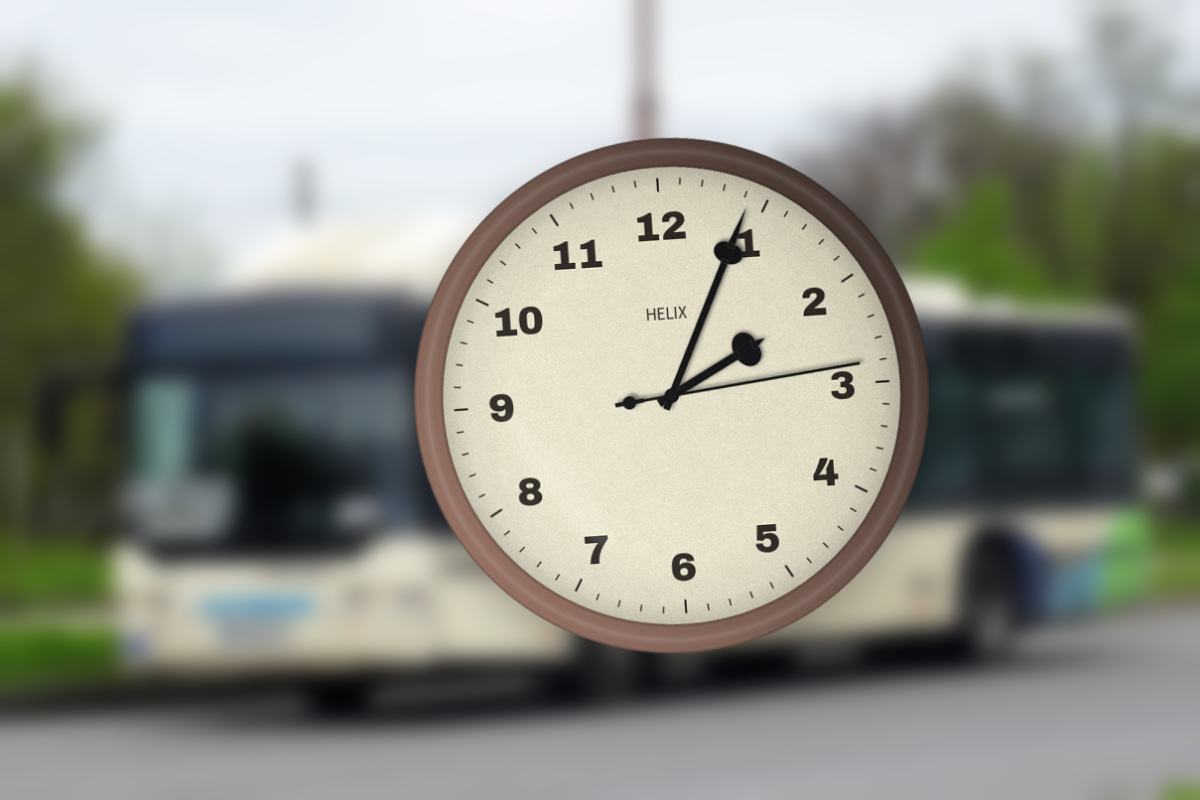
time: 2:04:14
